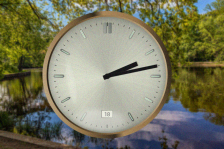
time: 2:13
